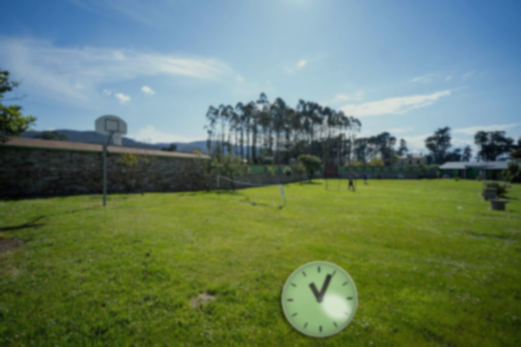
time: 11:04
